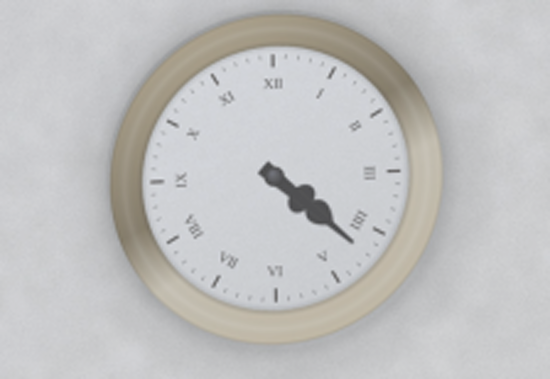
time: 4:22
